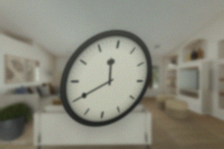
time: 11:40
